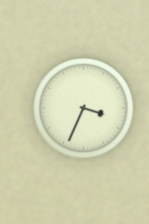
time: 3:34
